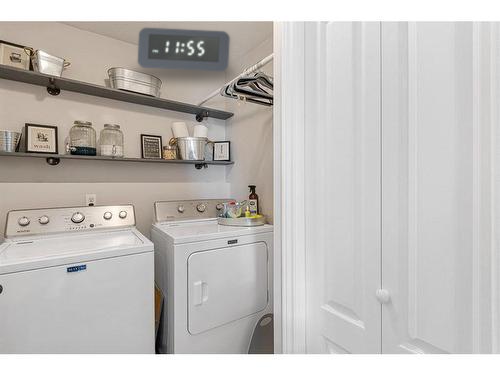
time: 11:55
